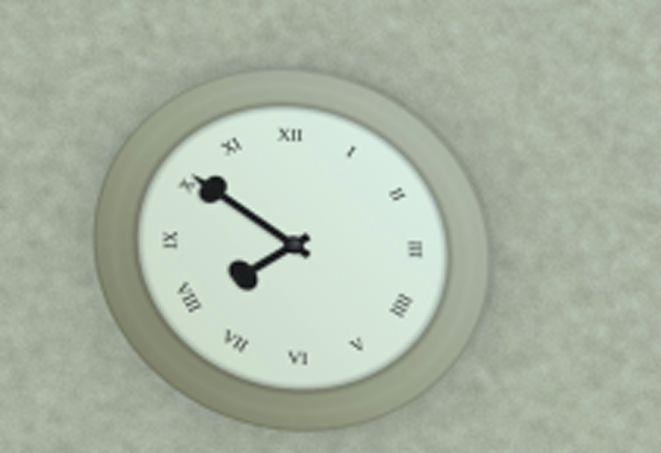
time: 7:51
